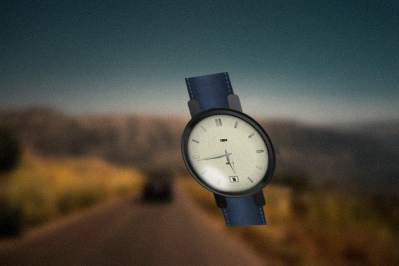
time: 5:44
